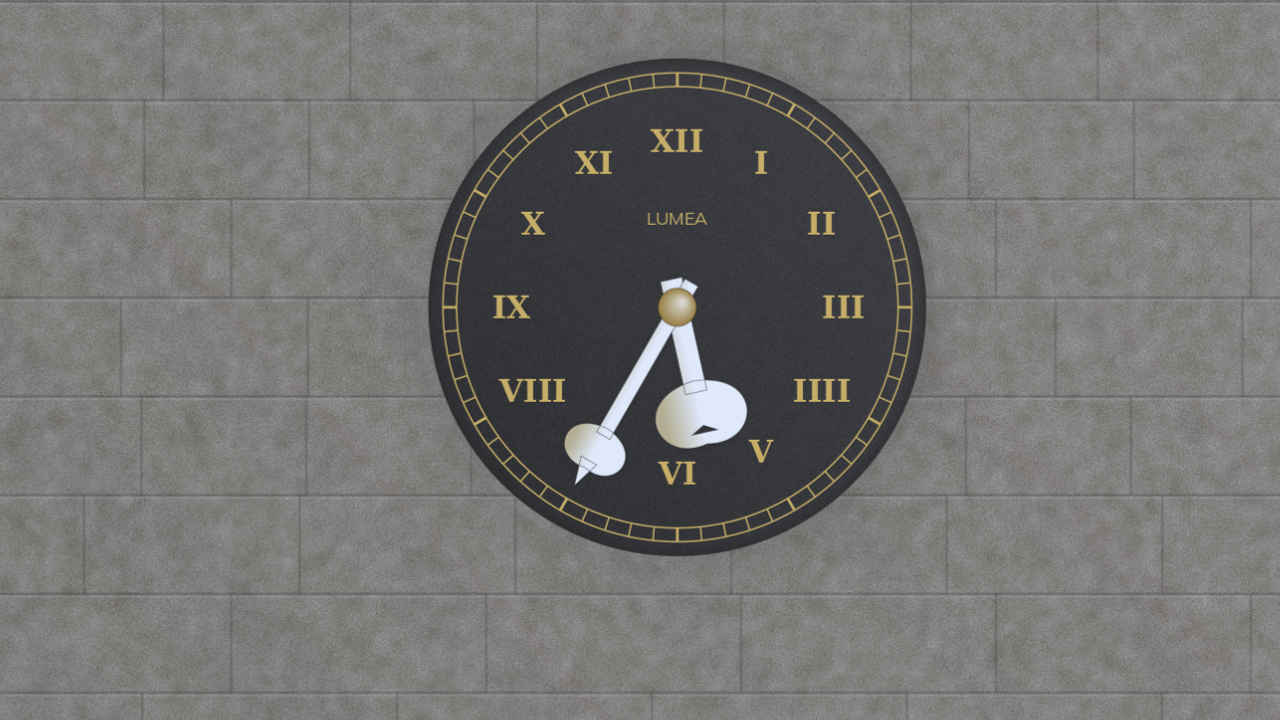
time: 5:35
